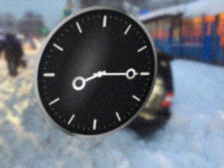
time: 8:15
